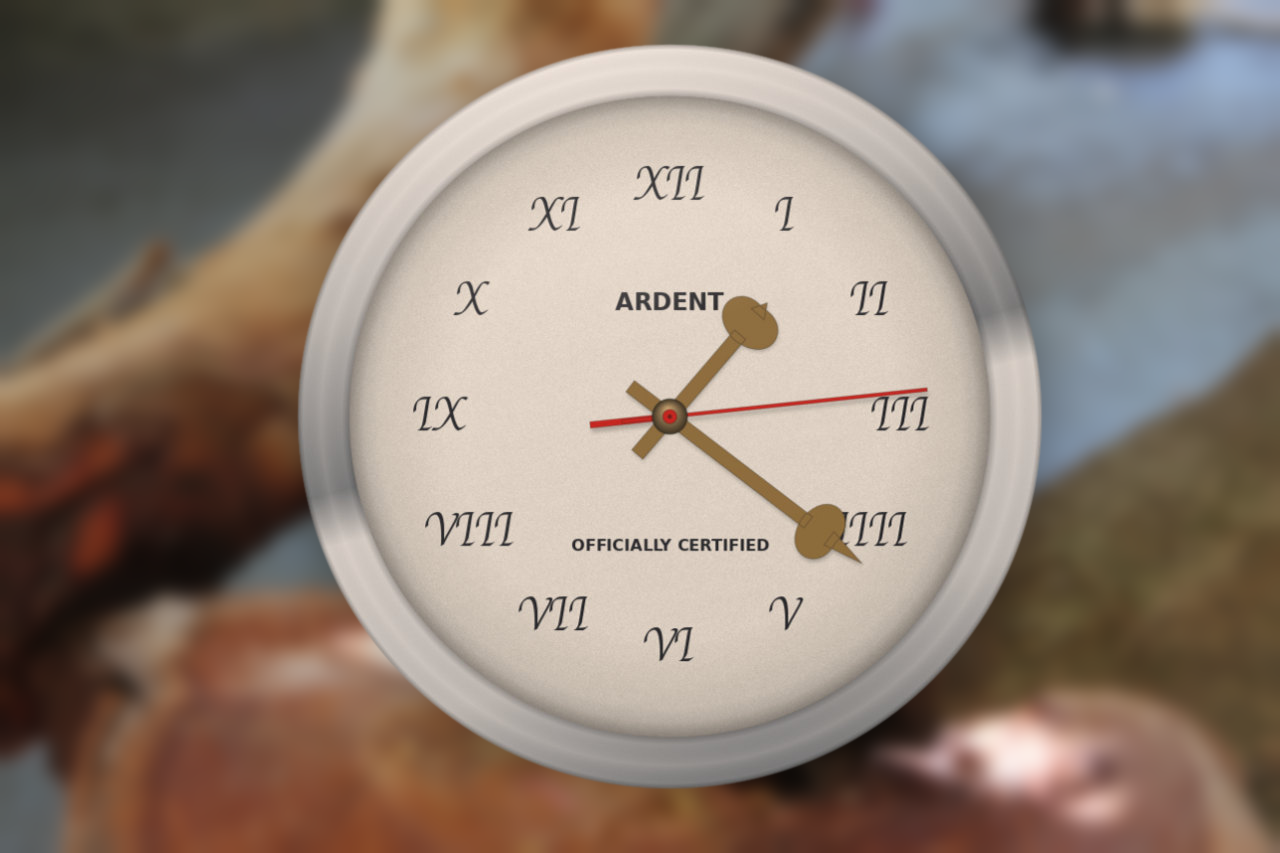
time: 1:21:14
